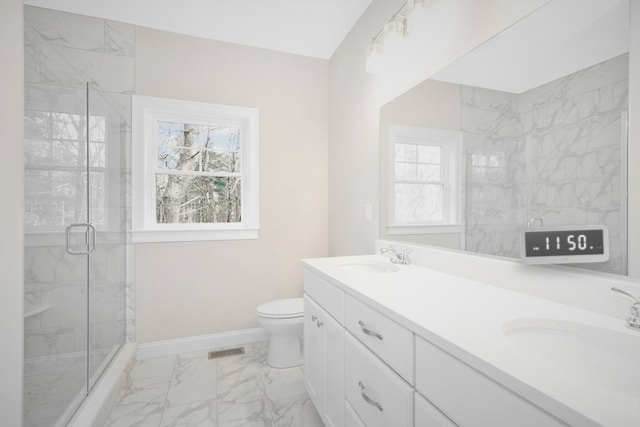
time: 11:50
